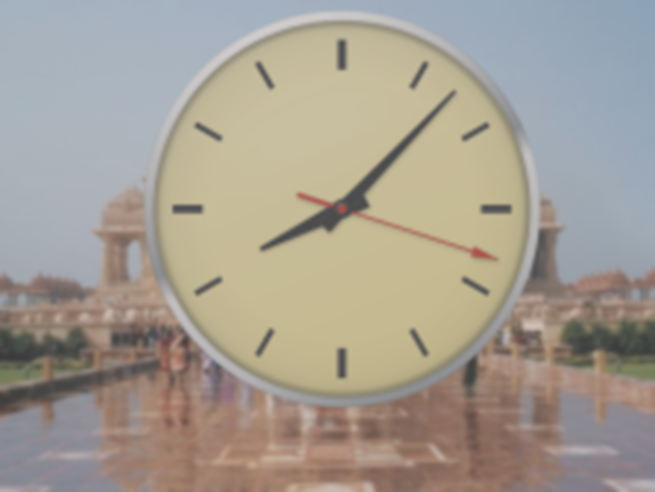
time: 8:07:18
